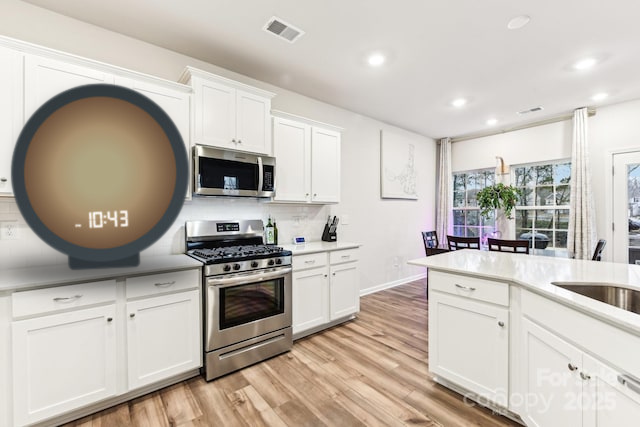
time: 10:43
